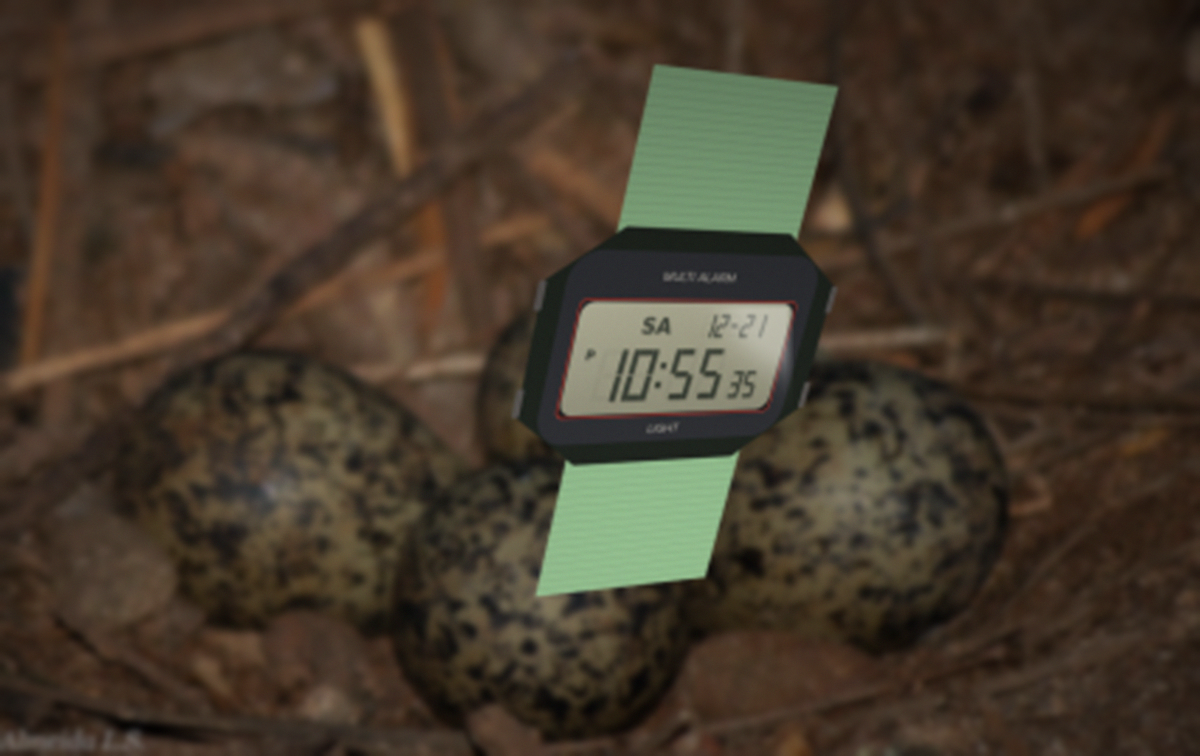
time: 10:55:35
